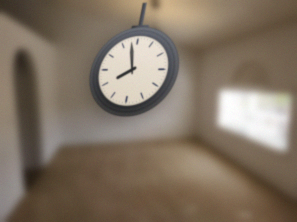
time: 7:58
